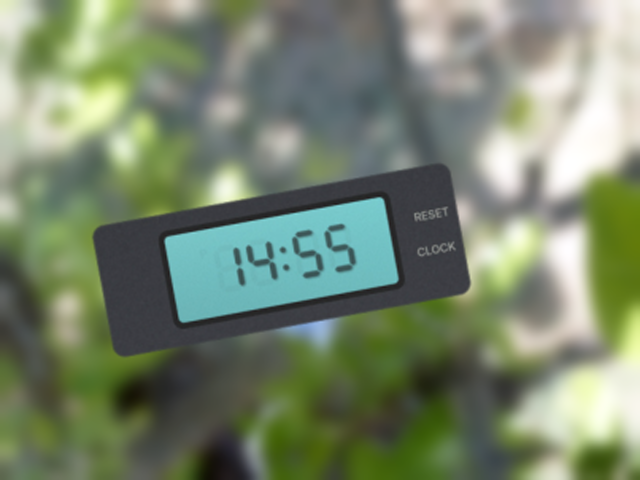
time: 14:55
